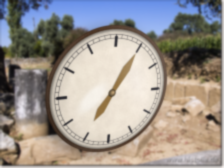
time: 7:05
